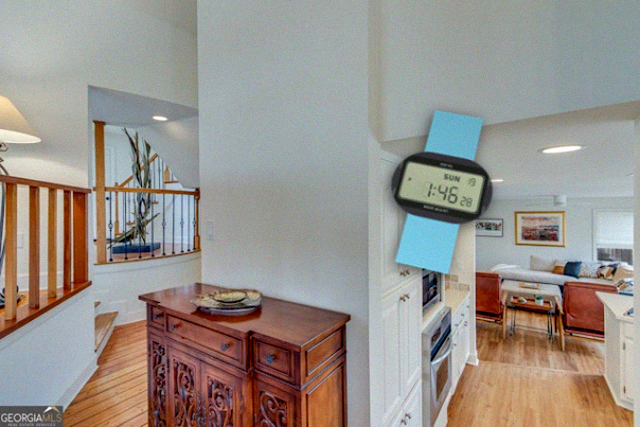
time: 1:46
